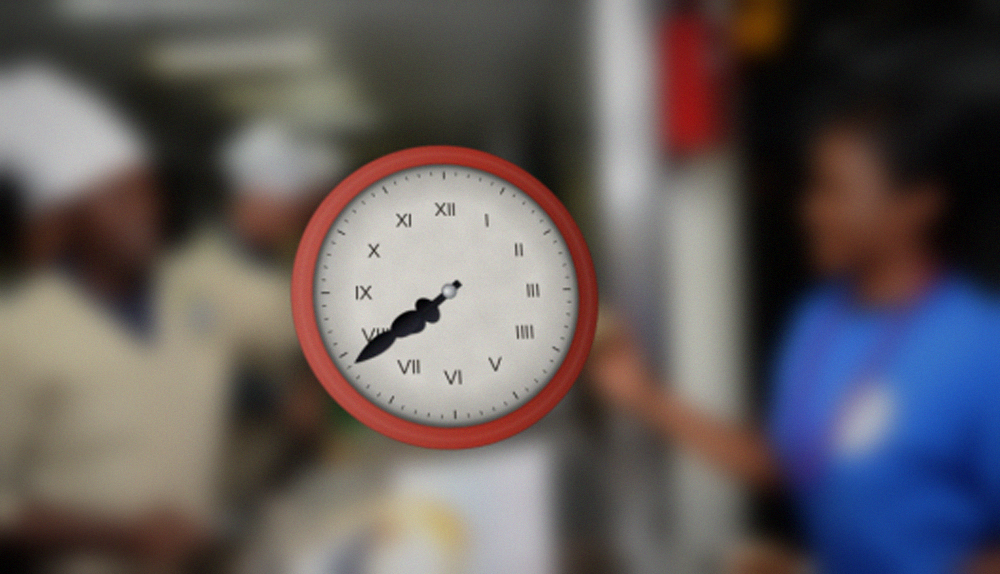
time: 7:39
